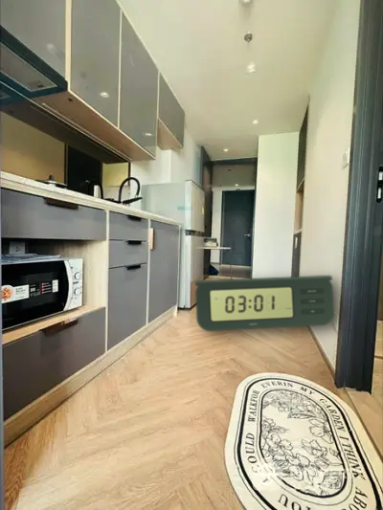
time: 3:01
